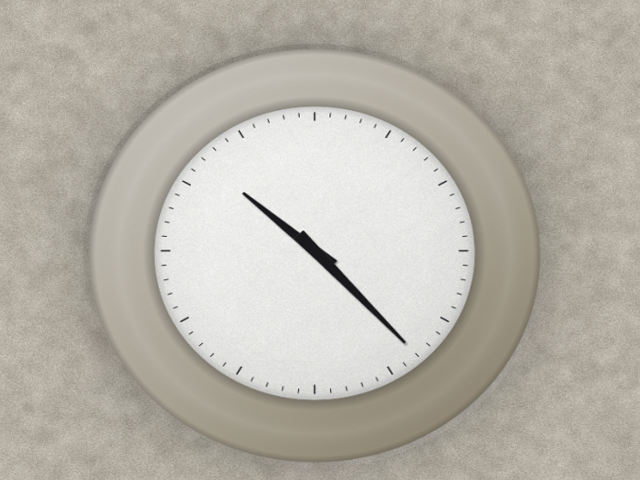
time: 10:23
